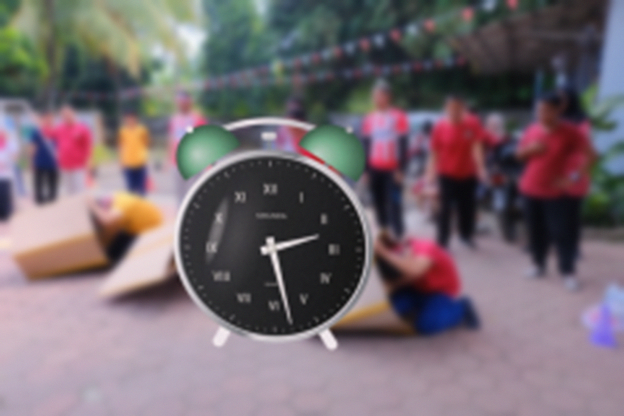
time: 2:28
